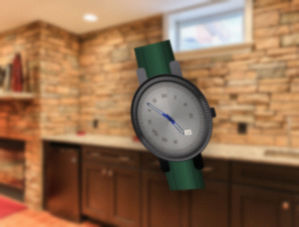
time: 4:52
